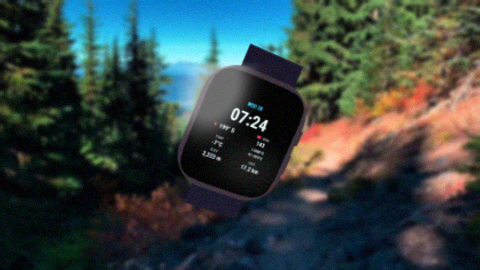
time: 7:24
